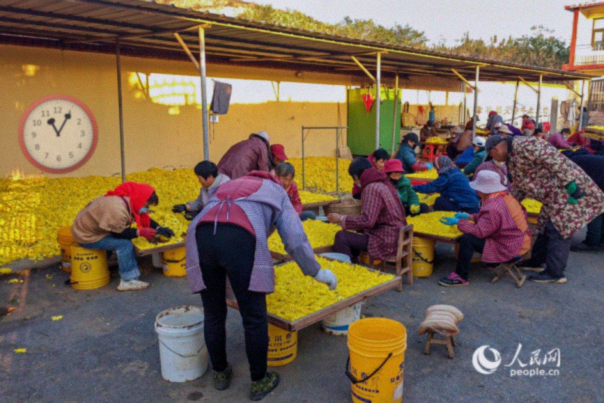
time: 11:05
